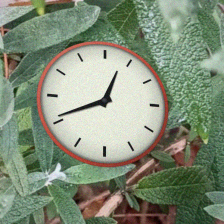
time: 12:41
